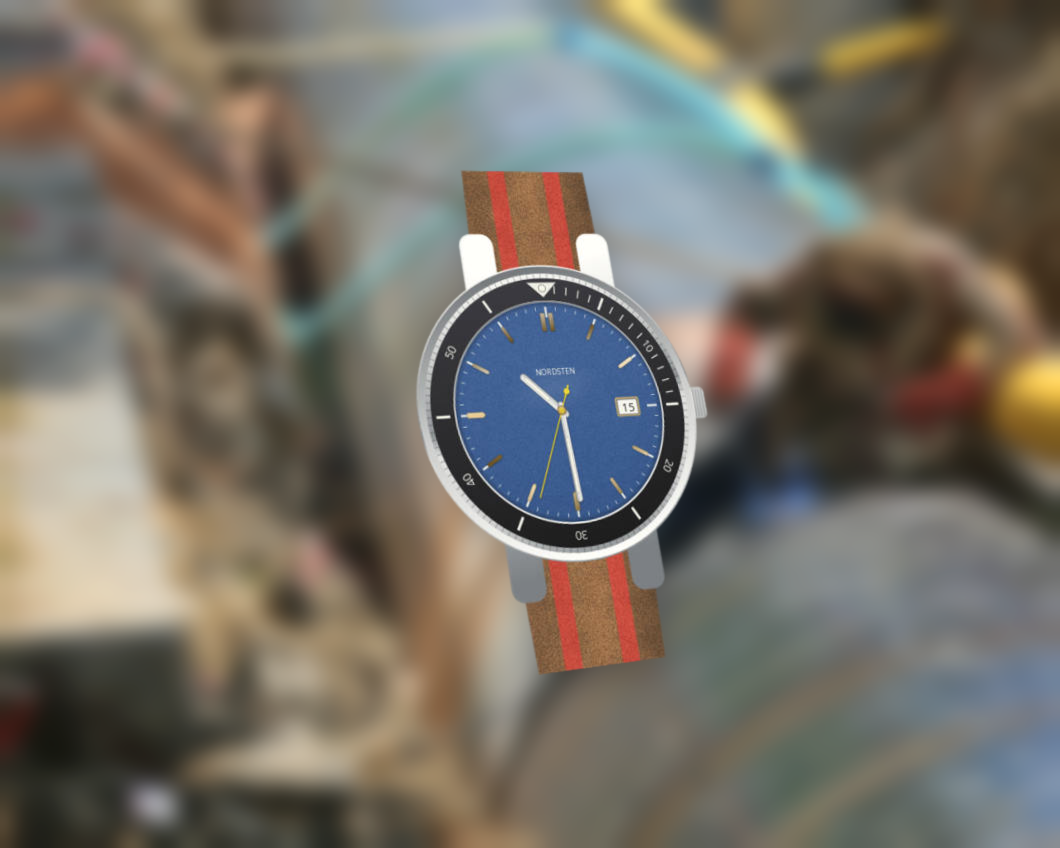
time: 10:29:34
